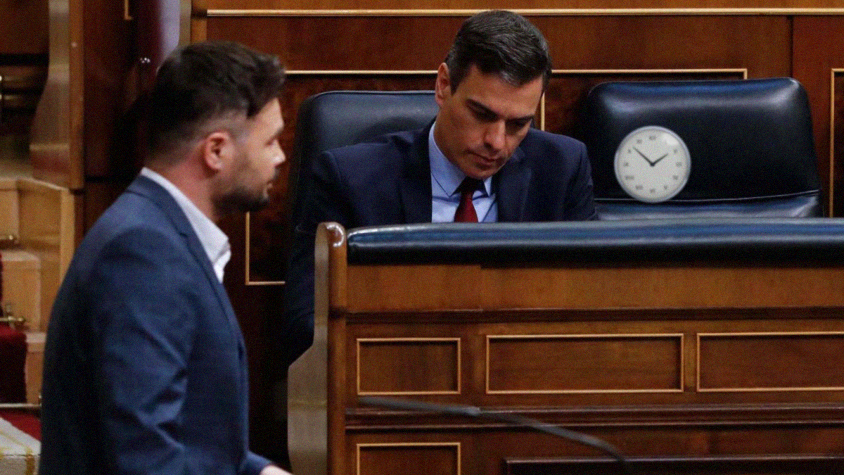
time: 1:52
